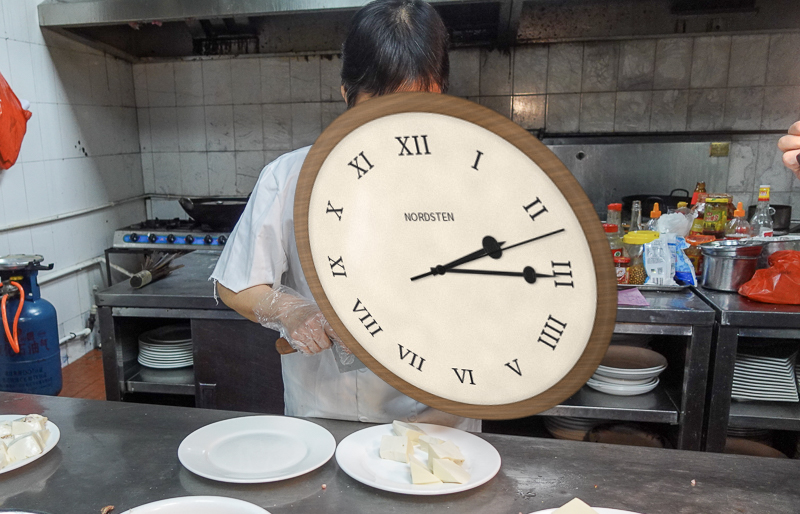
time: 2:15:12
